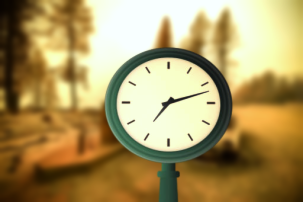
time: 7:12
